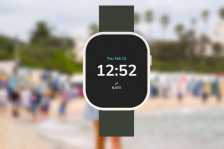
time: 12:52
